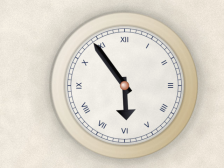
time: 5:54
